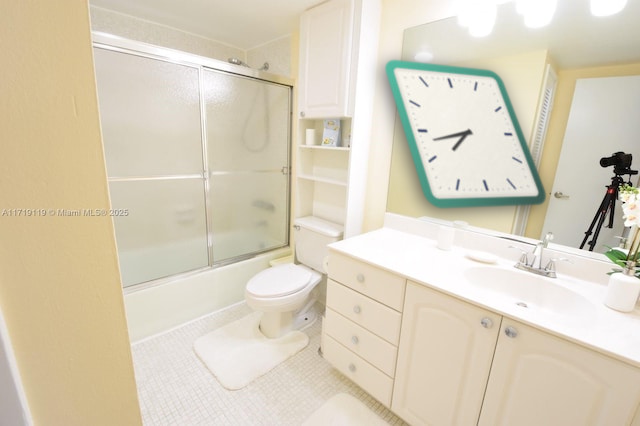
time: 7:43
